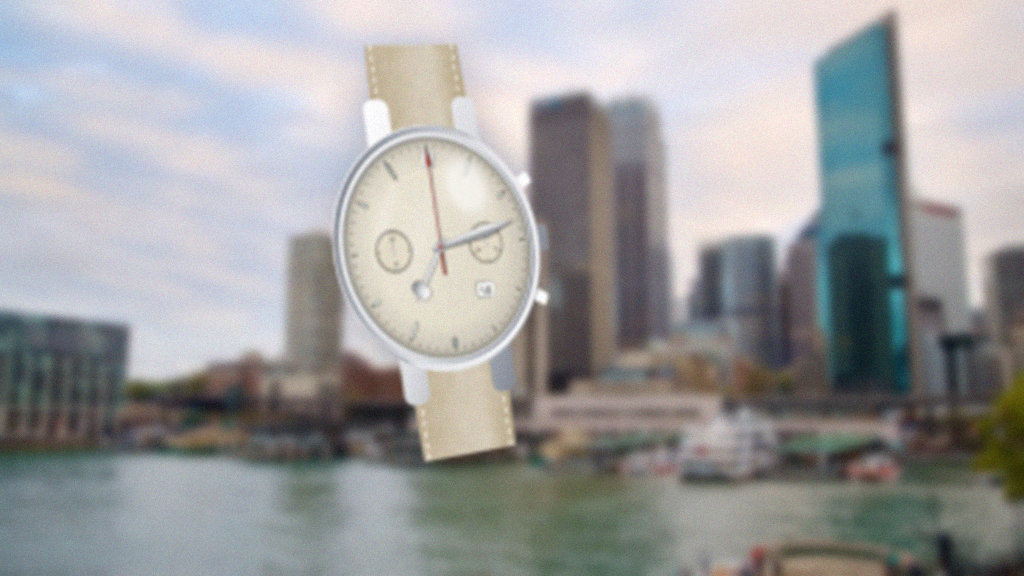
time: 7:13
